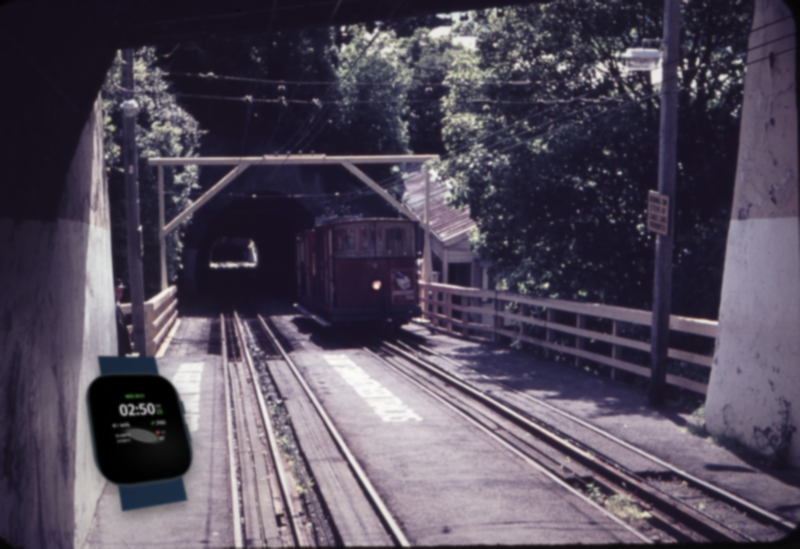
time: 2:50
